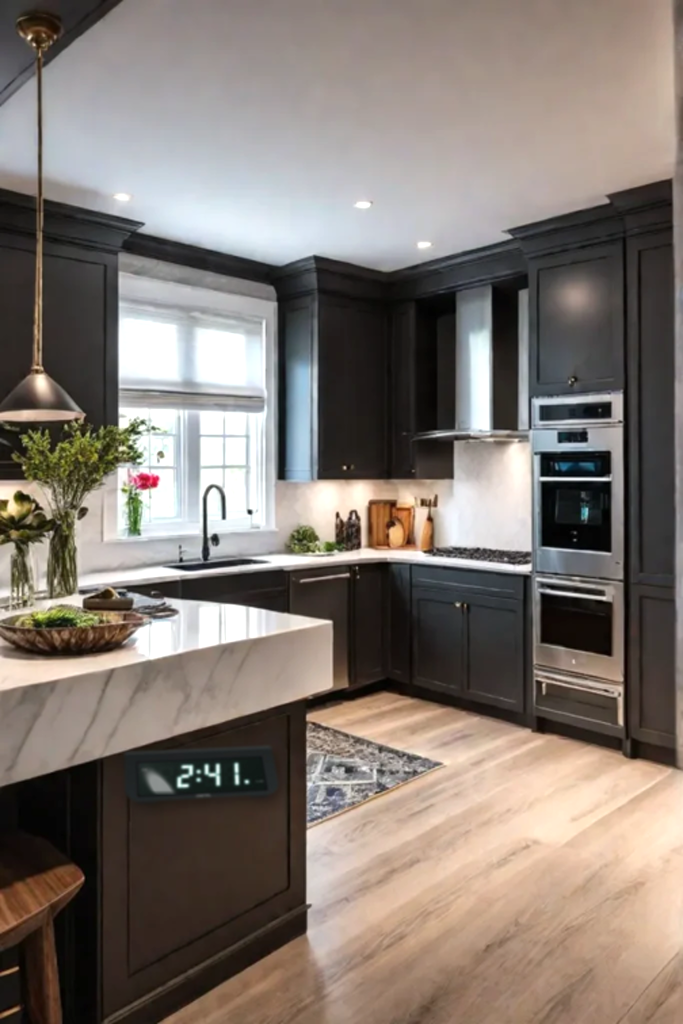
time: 2:41
